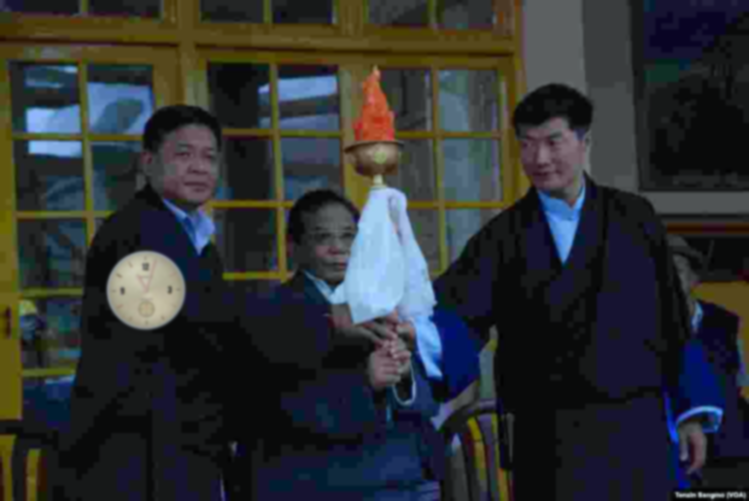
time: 11:03
